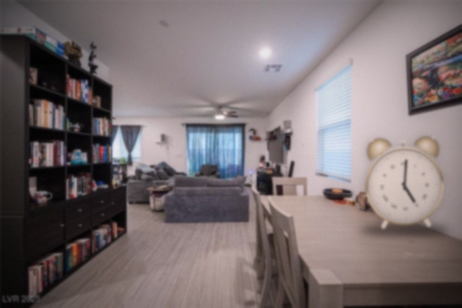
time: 5:01
